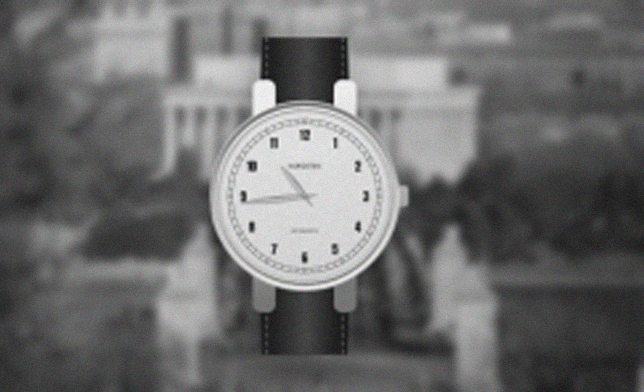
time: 10:44
